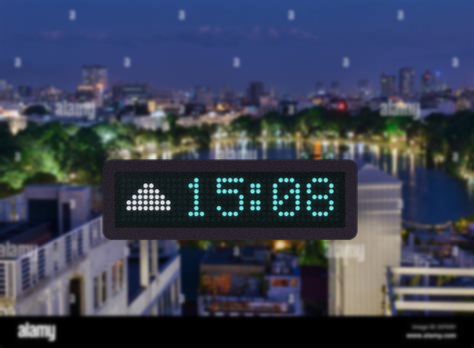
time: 15:08
